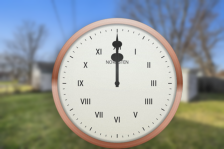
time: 12:00
